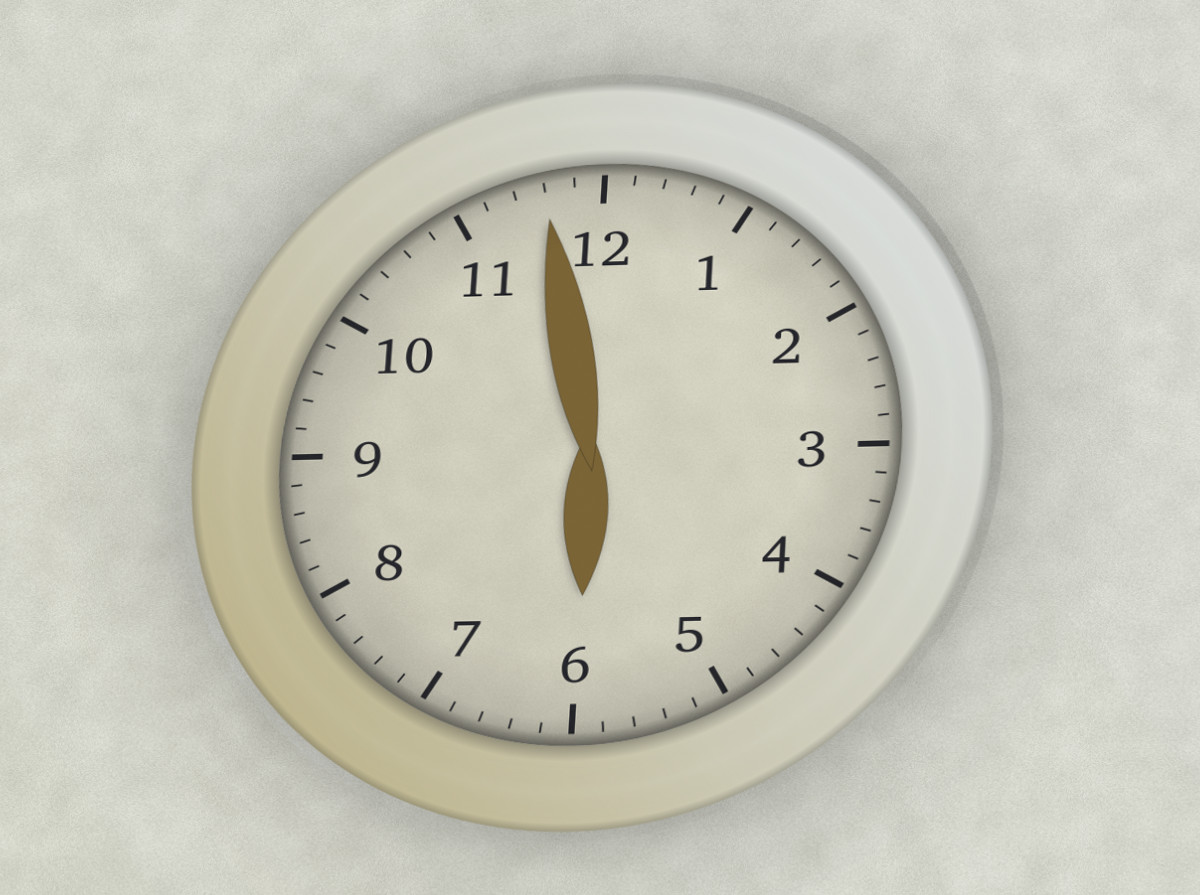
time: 5:58
